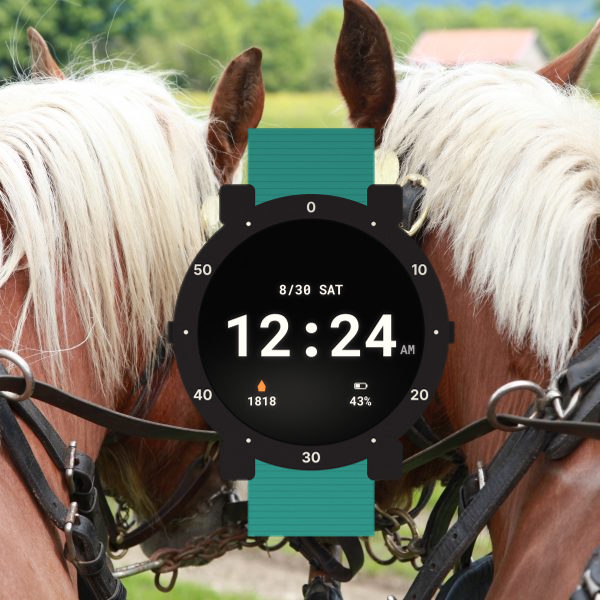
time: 12:24
